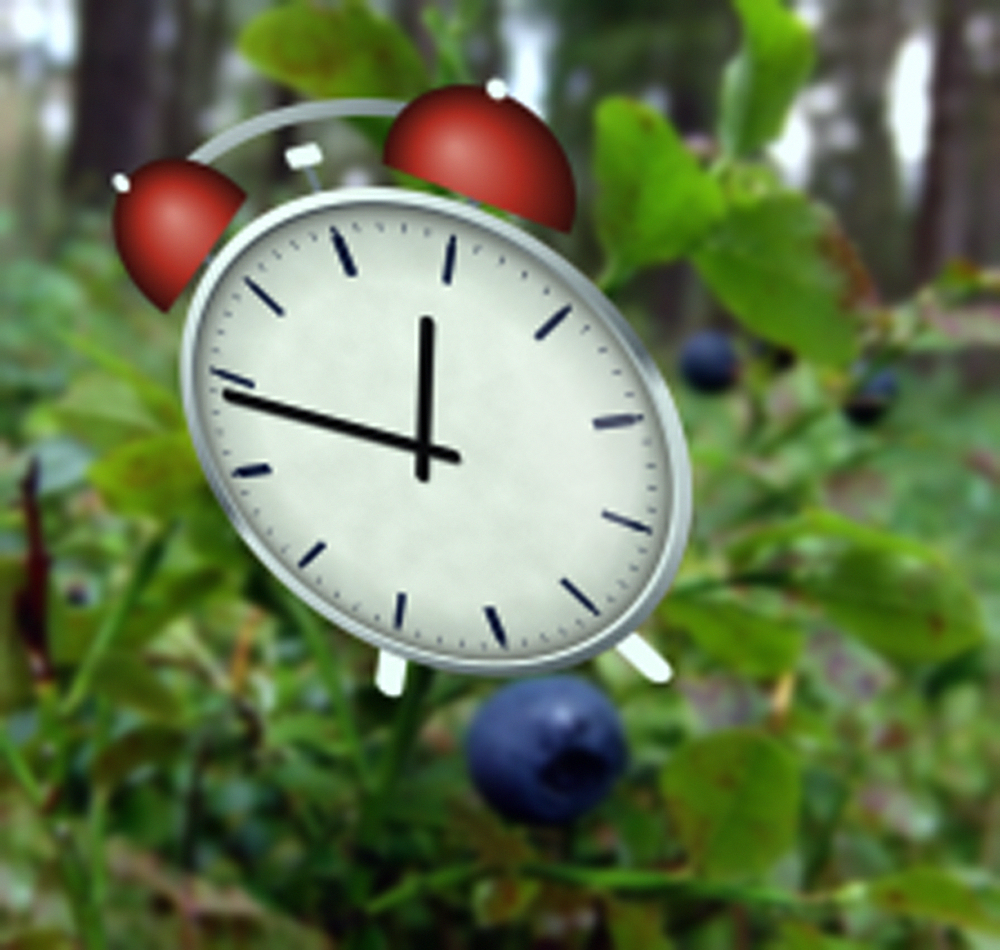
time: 12:49
